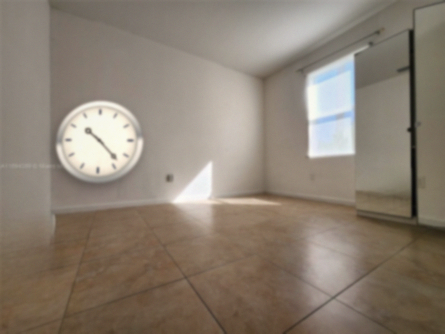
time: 10:23
